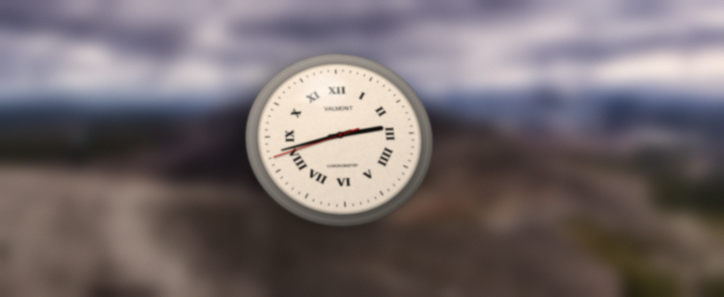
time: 2:42:42
